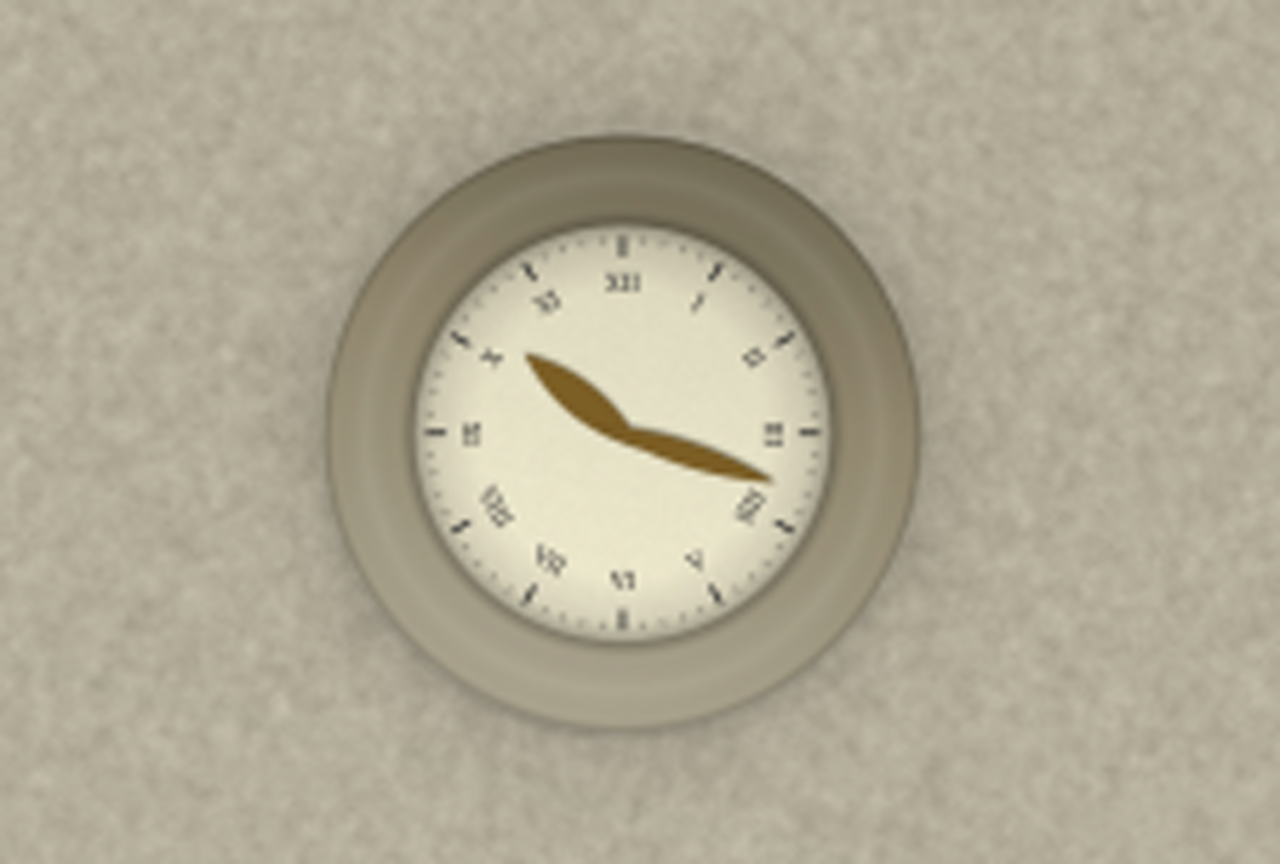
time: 10:18
